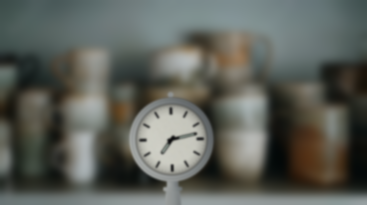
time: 7:13
